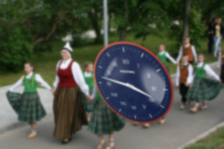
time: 3:47
